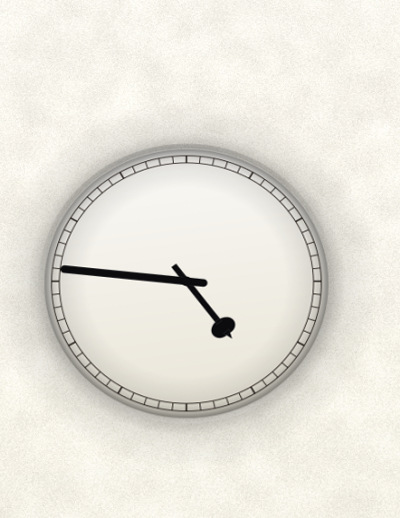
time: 4:46
